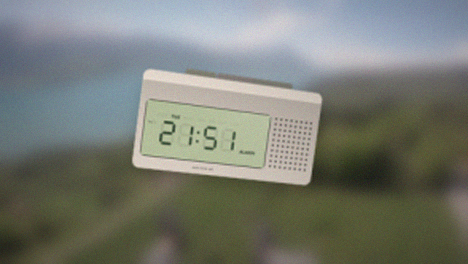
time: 21:51
